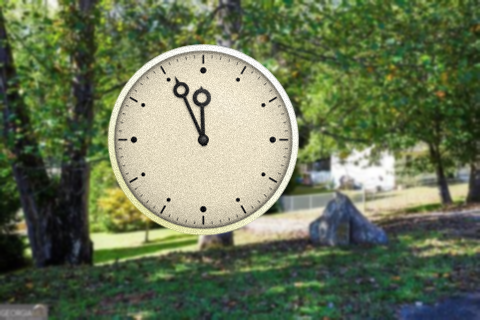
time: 11:56
